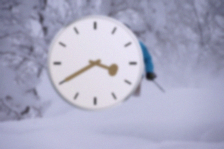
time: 3:40
